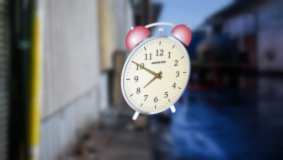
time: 7:50
